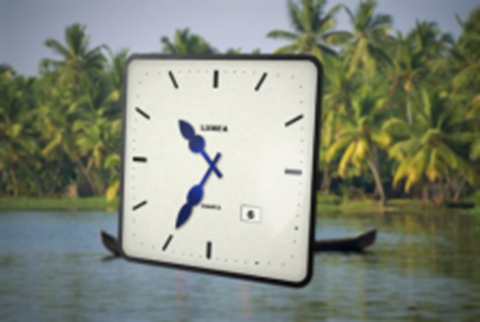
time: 10:35
